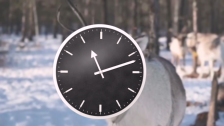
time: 11:12
